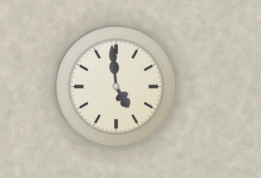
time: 4:59
